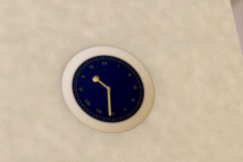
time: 10:31
